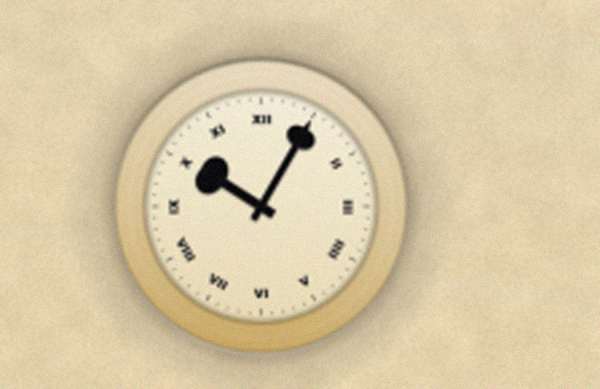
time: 10:05
